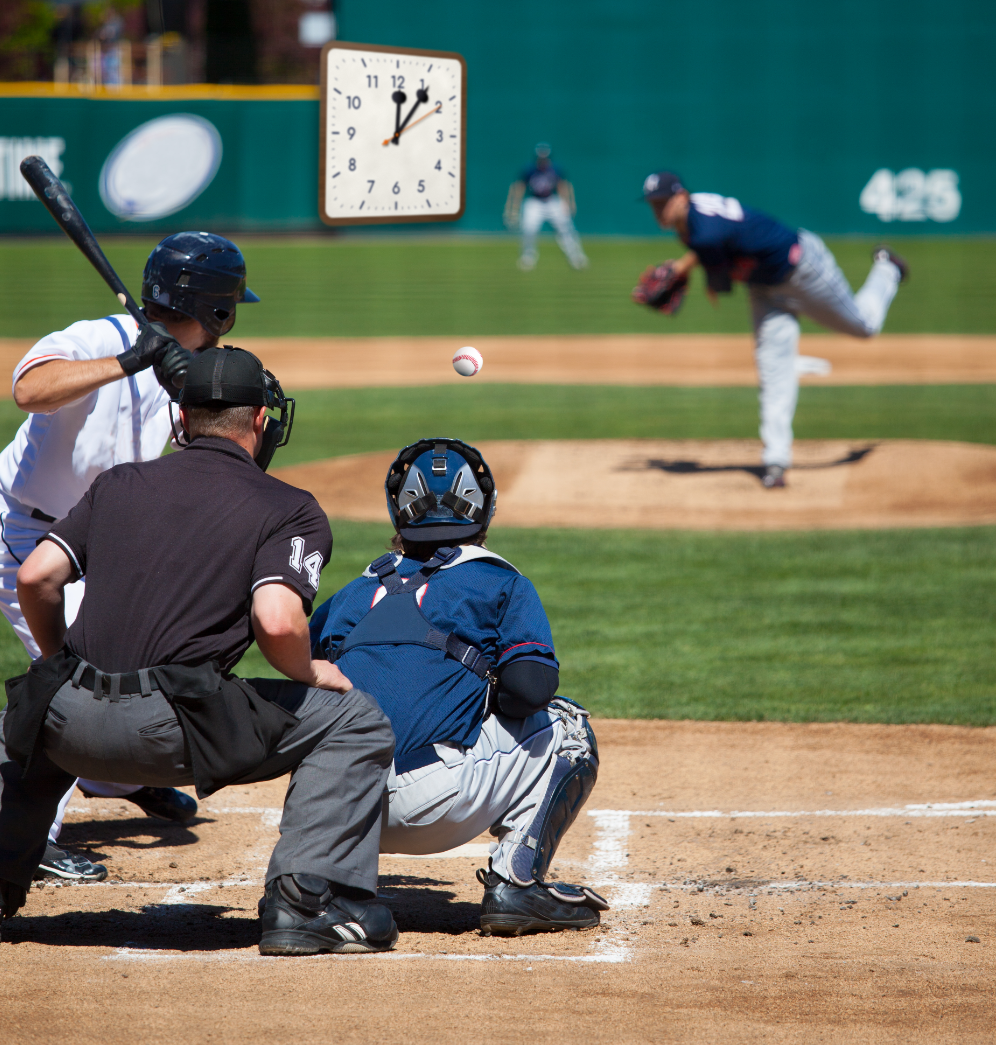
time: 12:06:10
